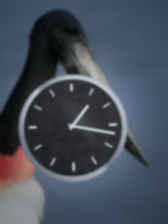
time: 1:17
